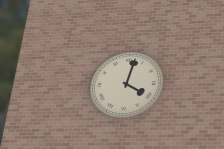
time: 4:02
